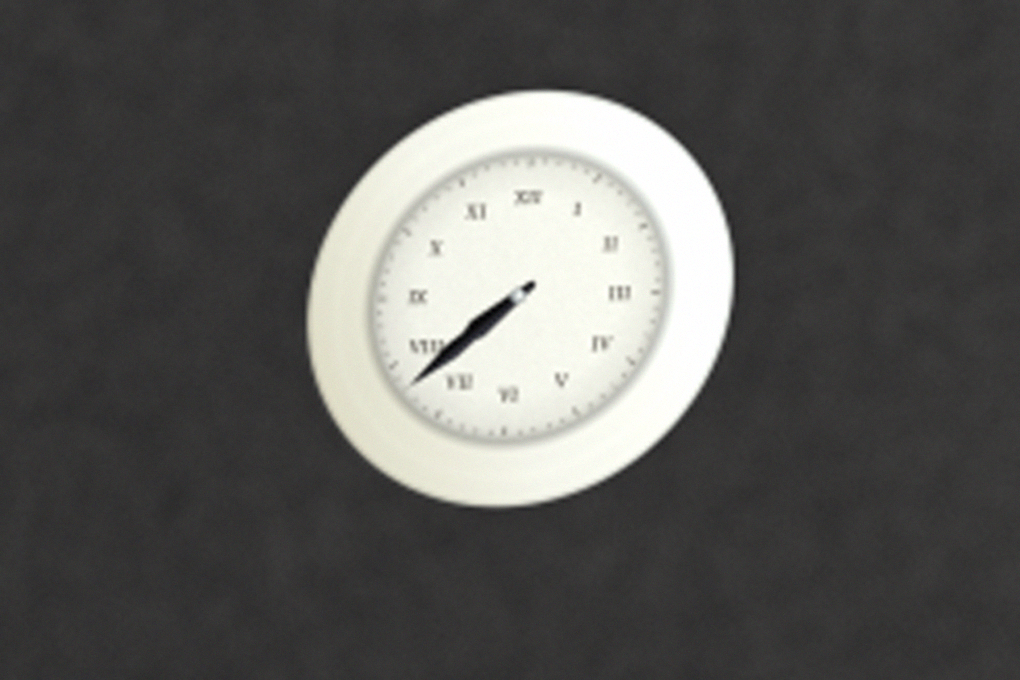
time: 7:38
